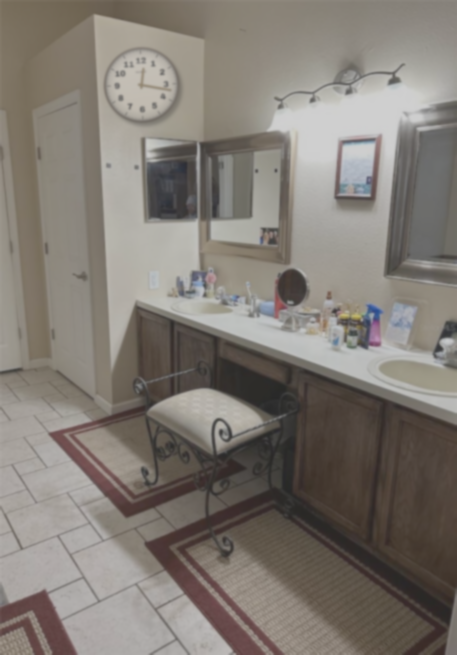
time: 12:17
